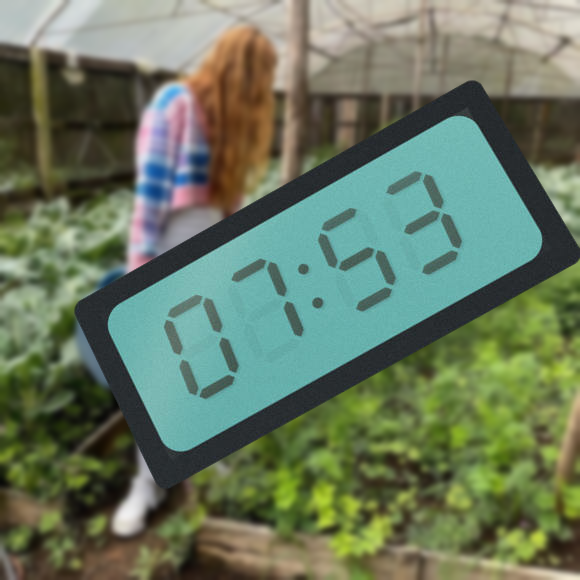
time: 7:53
